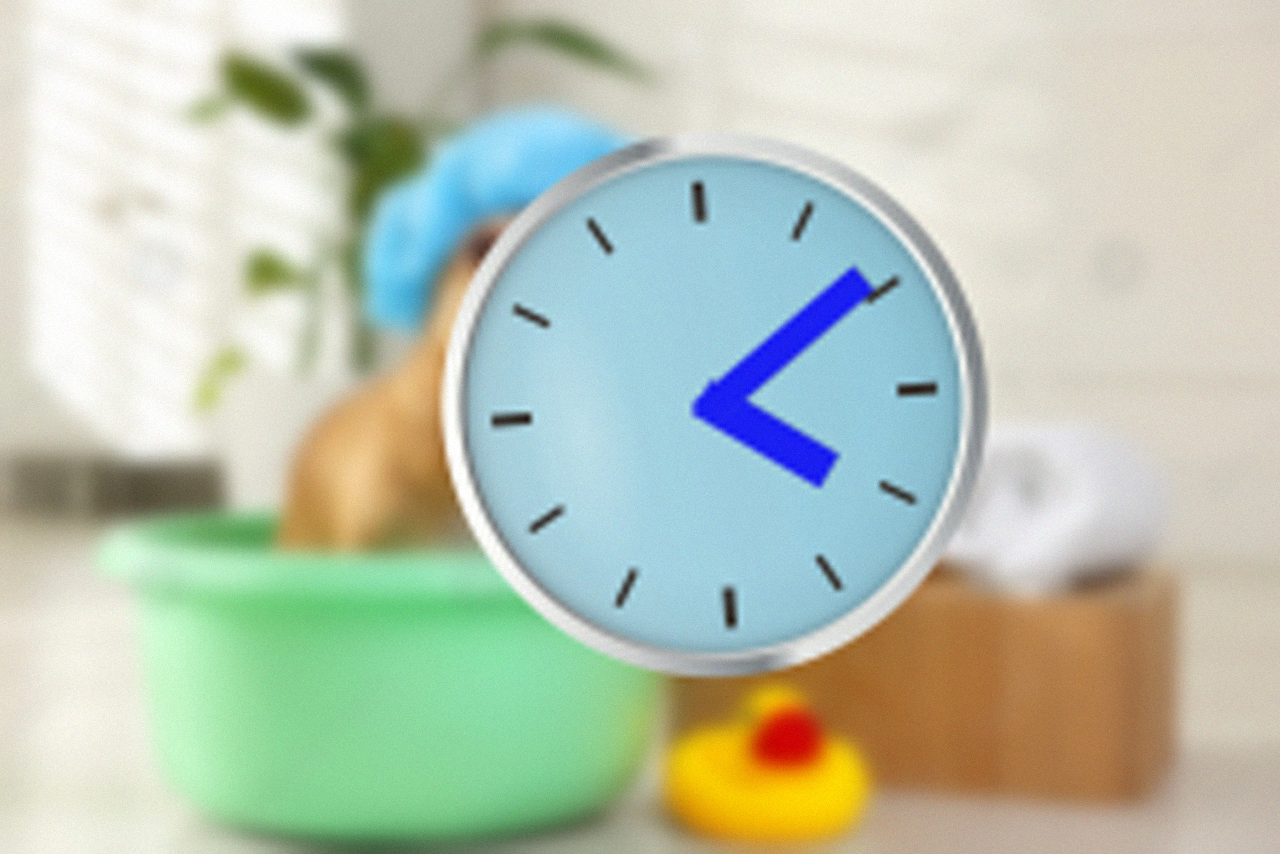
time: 4:09
